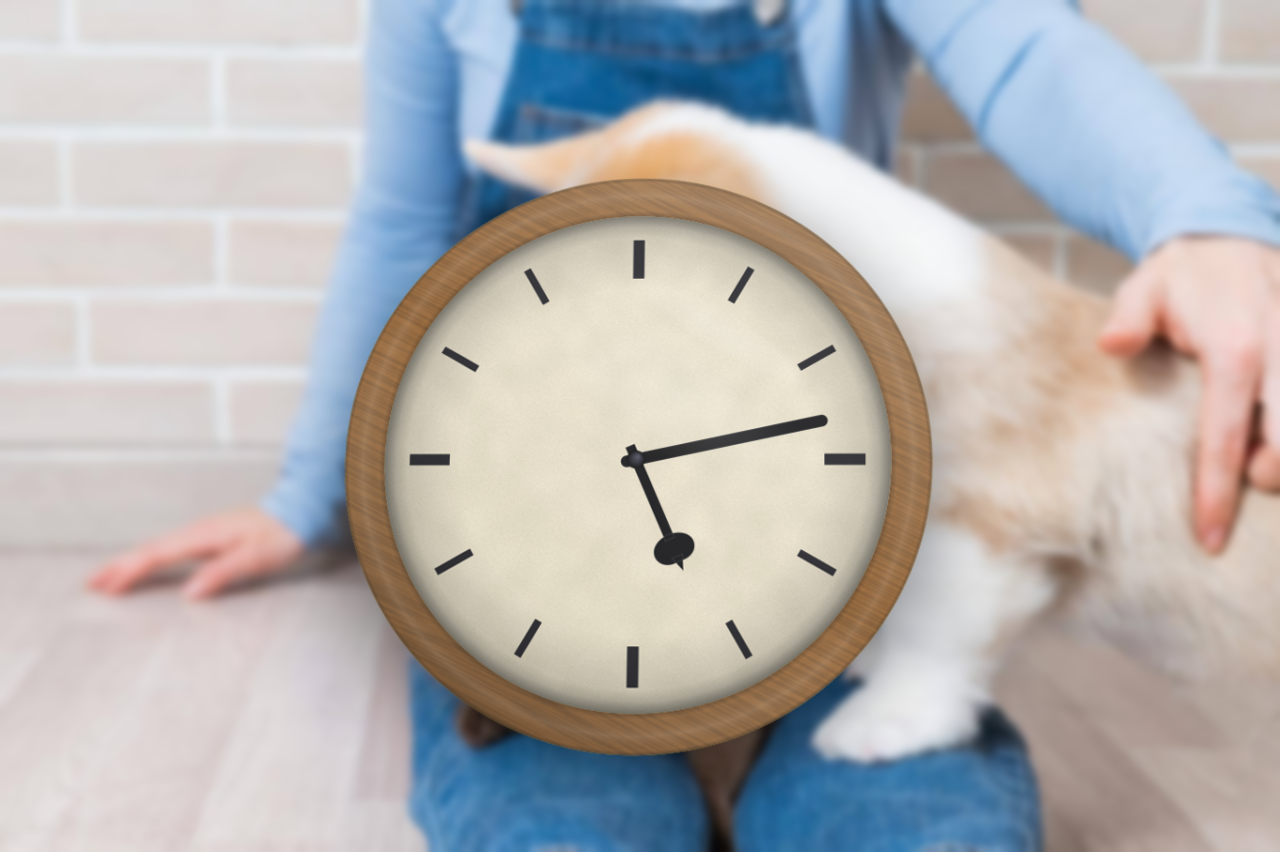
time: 5:13
